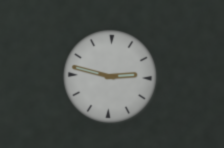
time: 2:47
